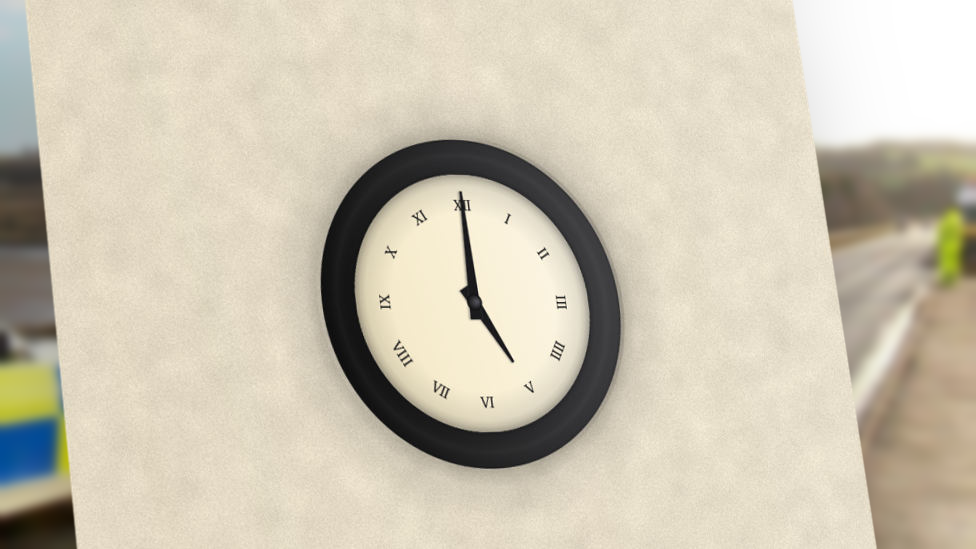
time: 5:00
